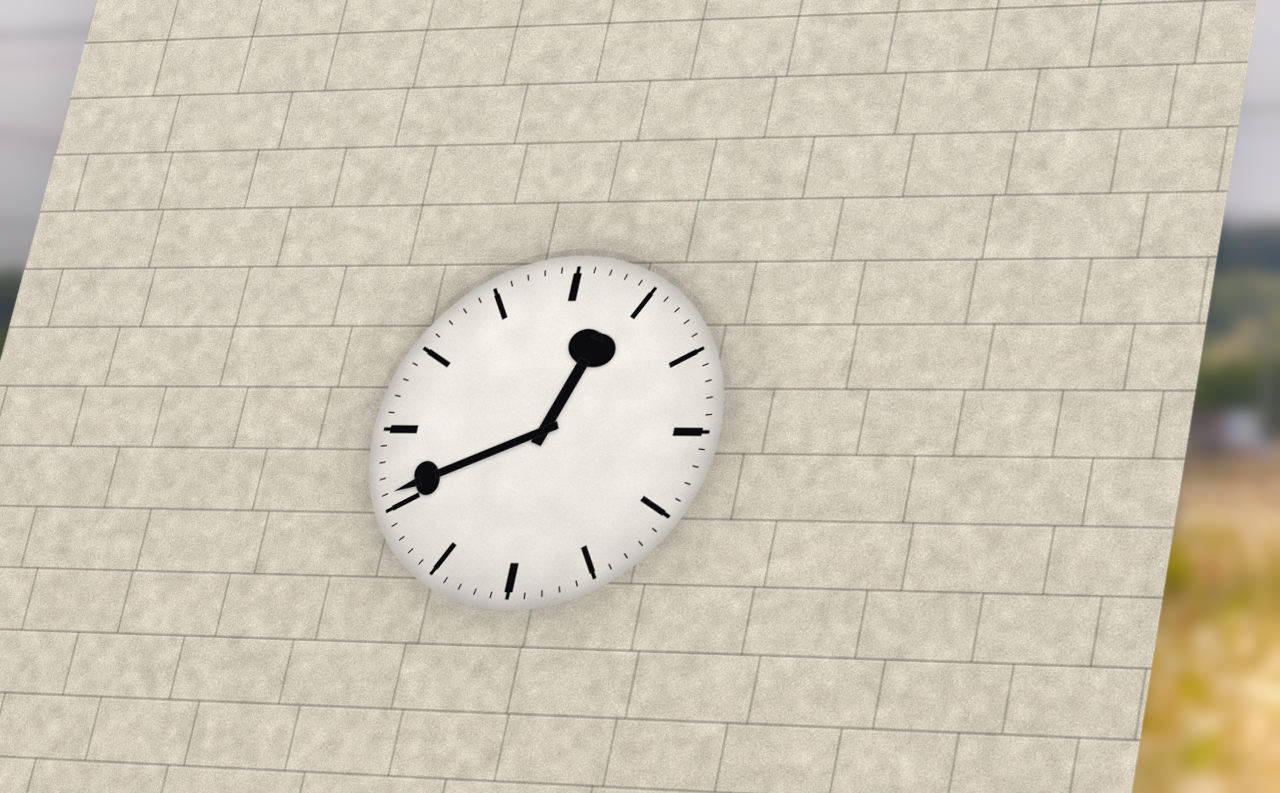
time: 12:41
